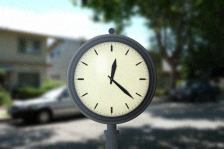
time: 12:22
